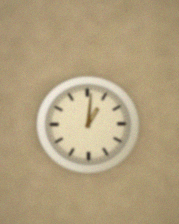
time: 1:01
